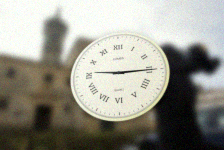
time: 9:15
